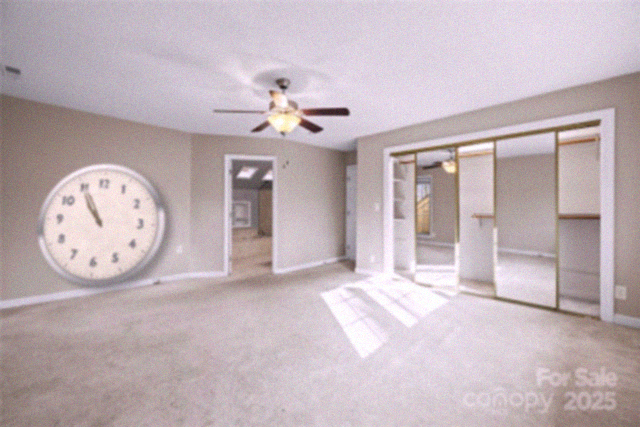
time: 10:55
